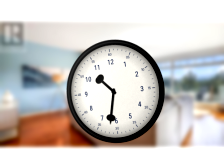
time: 10:32
